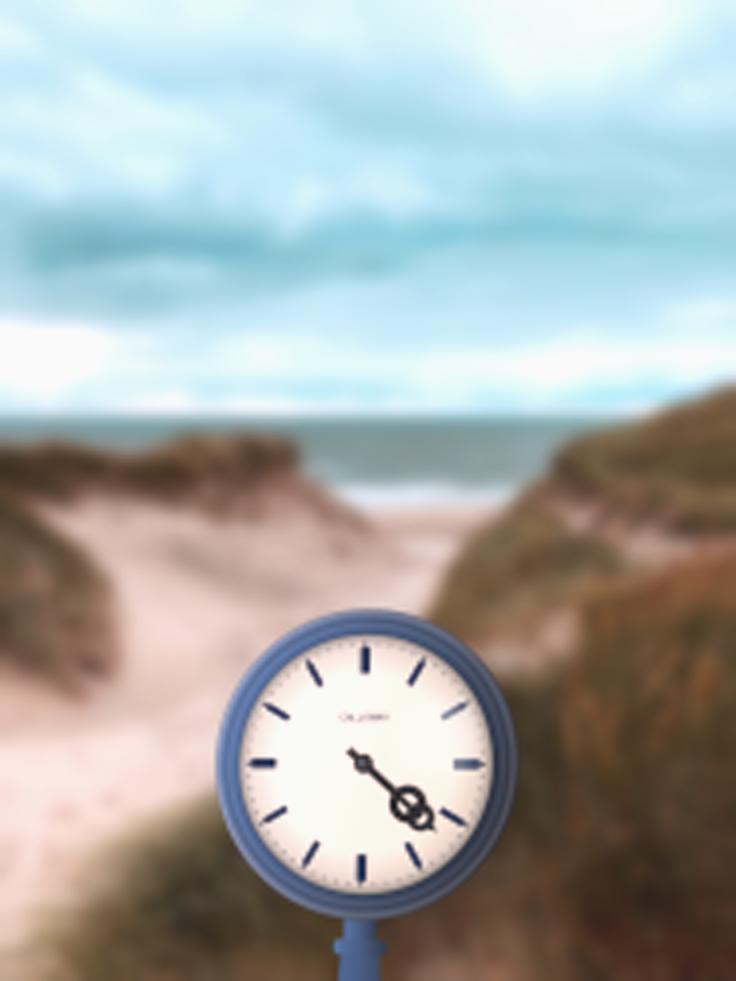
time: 4:22
